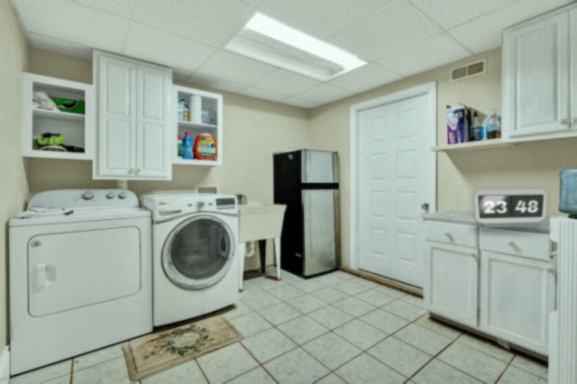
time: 23:48
